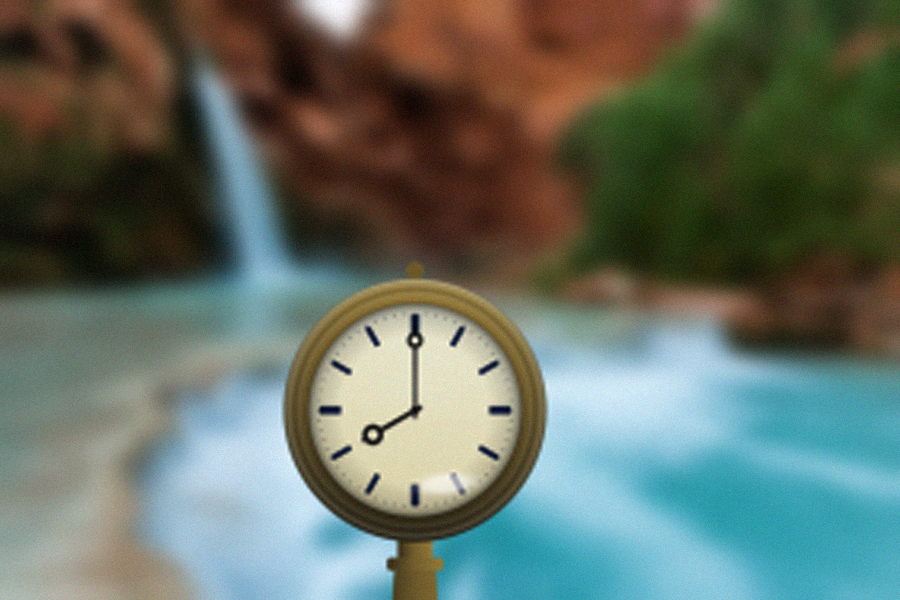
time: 8:00
